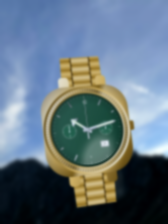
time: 10:13
